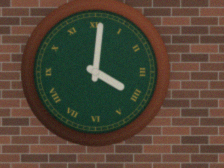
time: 4:01
